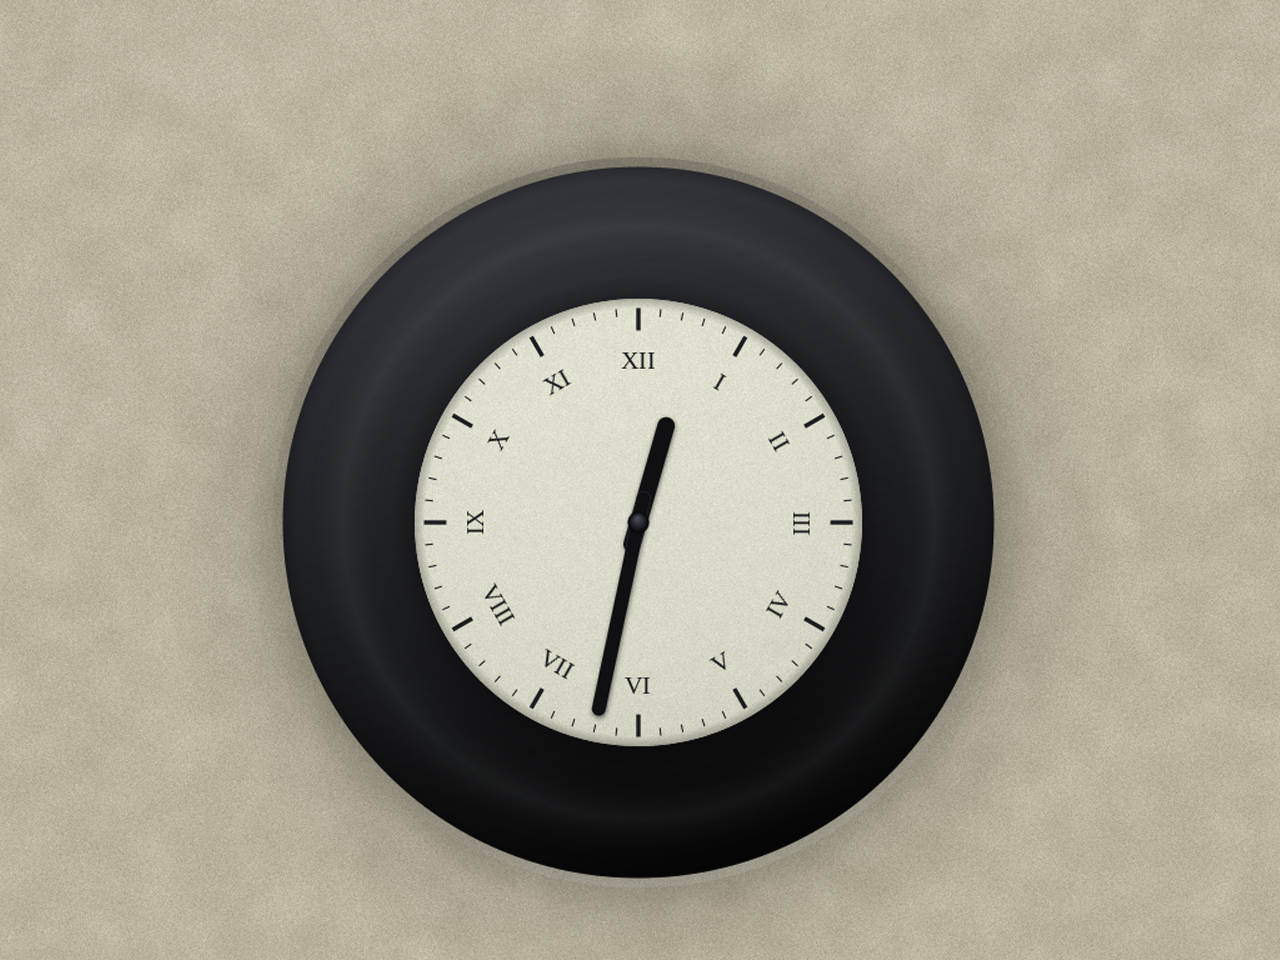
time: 12:32
